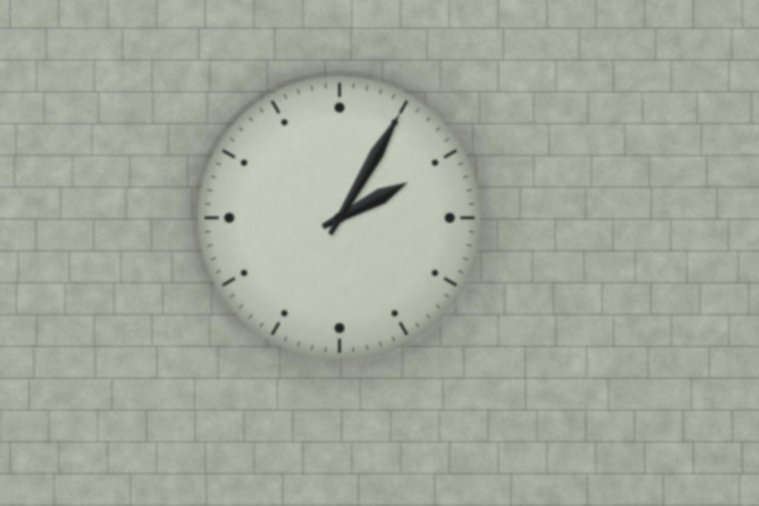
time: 2:05
